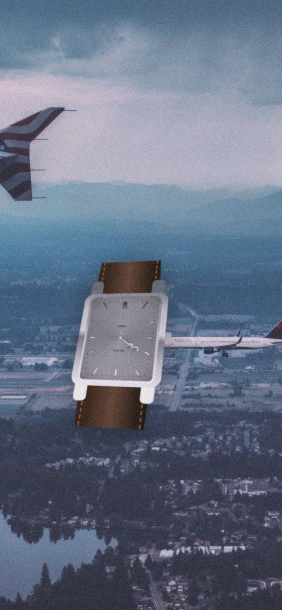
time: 4:21
